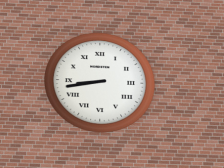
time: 8:43
